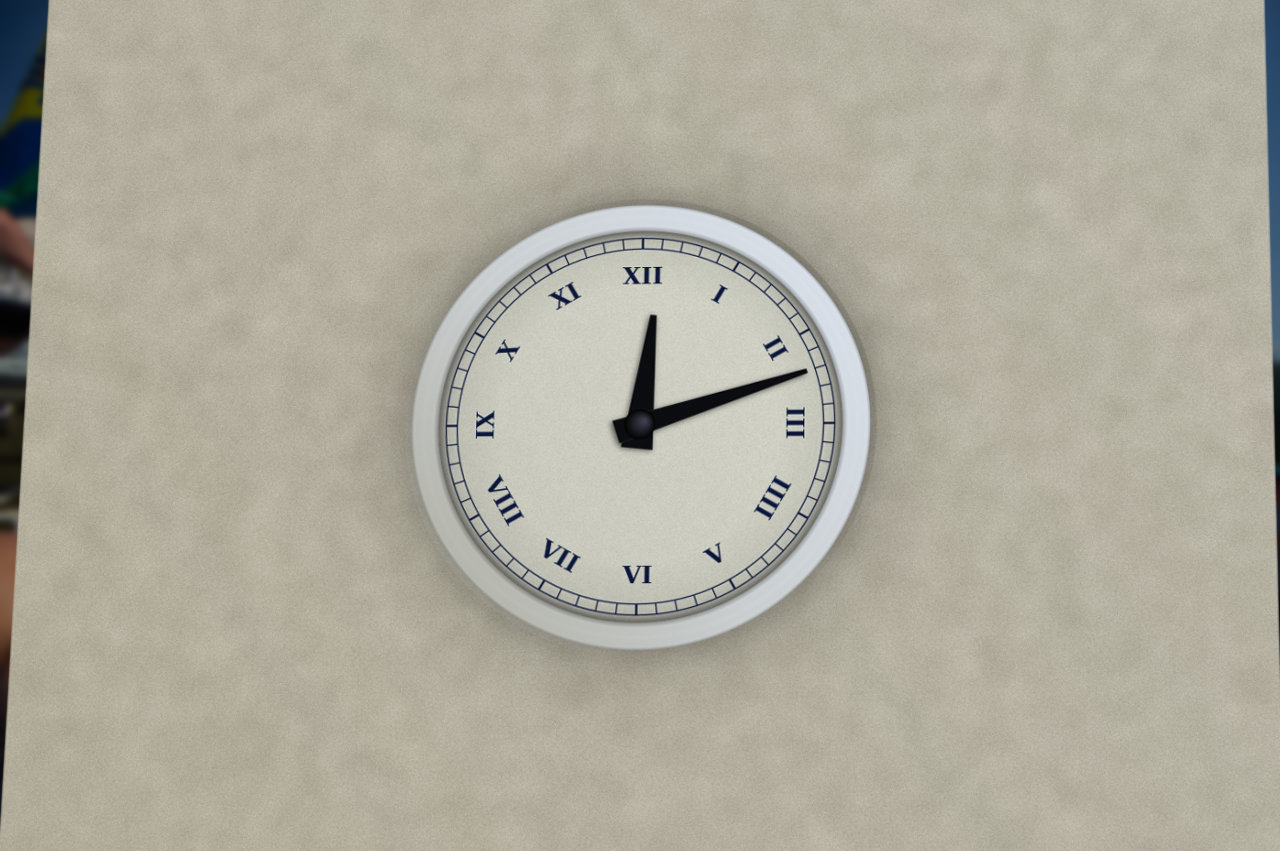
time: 12:12
